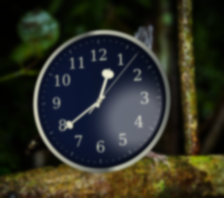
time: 12:39:07
